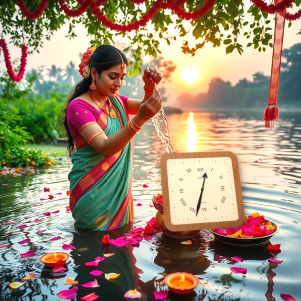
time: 12:33
